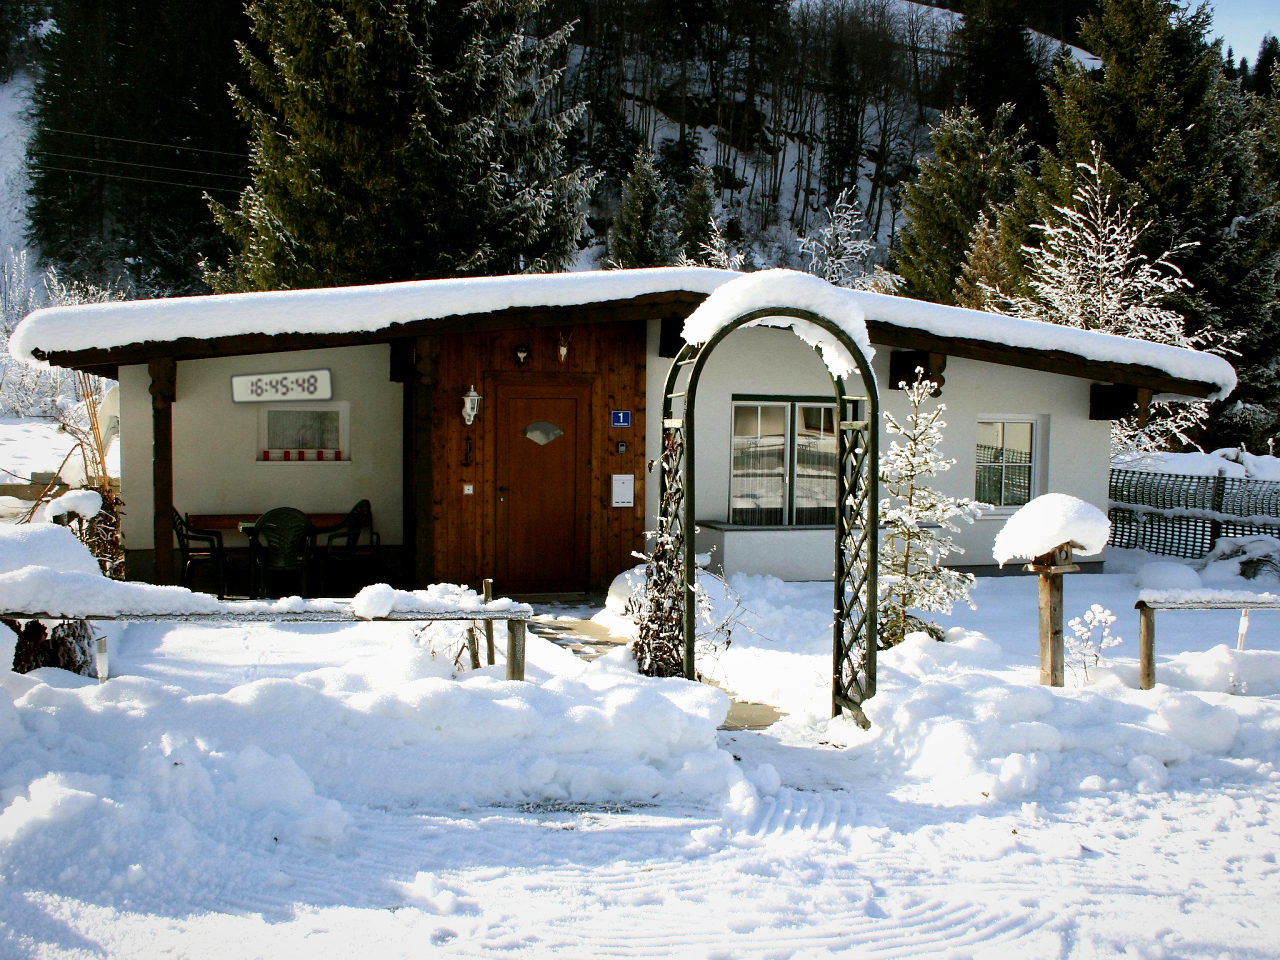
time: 16:45:48
